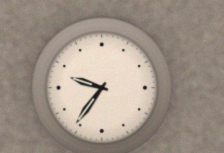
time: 9:36
